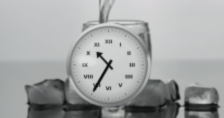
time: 10:35
